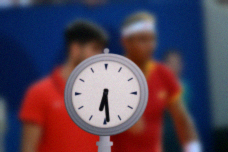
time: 6:29
